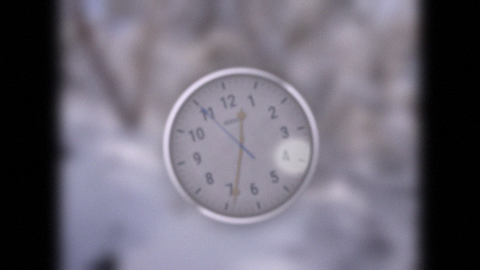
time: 12:33:55
